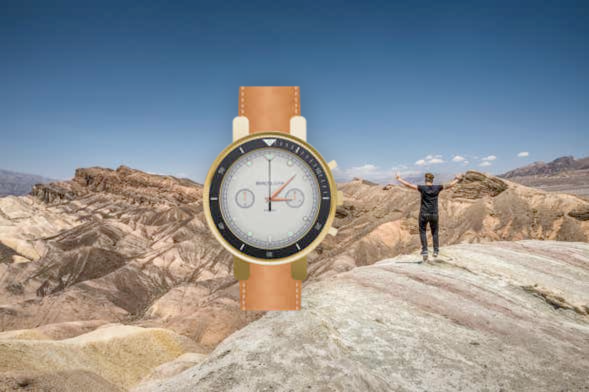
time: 3:08
